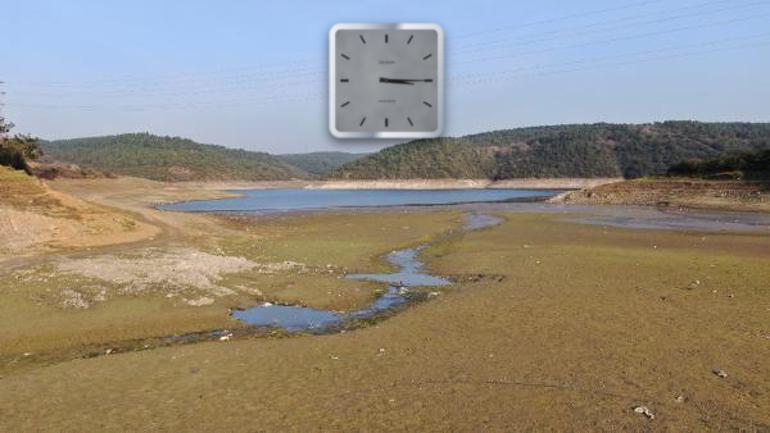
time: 3:15
